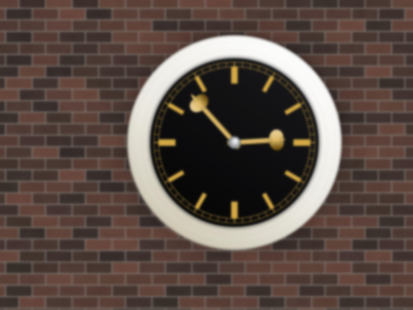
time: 2:53
